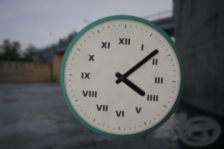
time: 4:08
